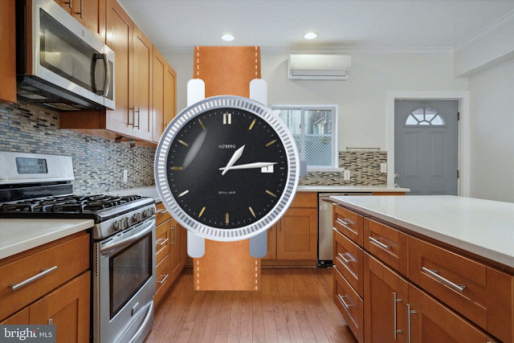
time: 1:14
